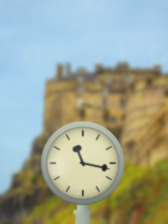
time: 11:17
